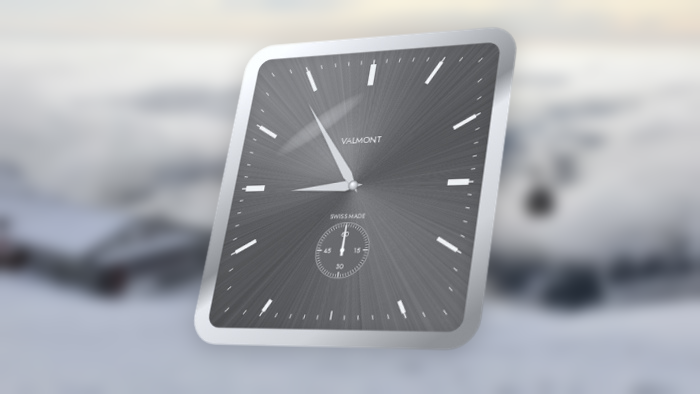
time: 8:54
